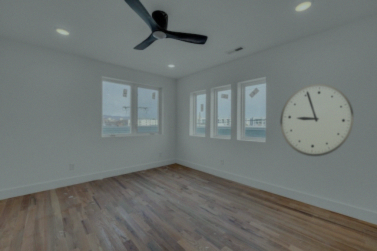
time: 8:56
